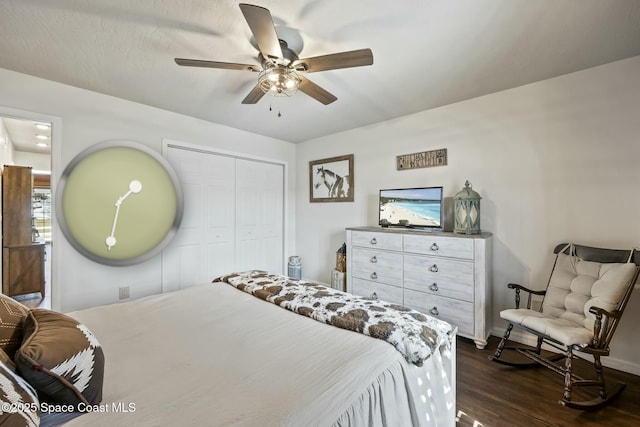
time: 1:32
